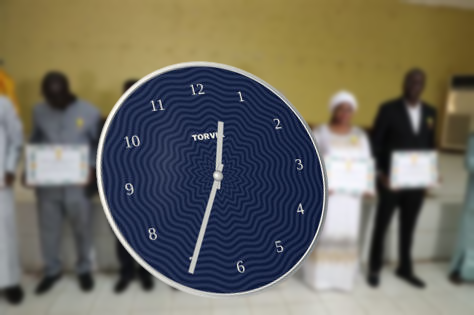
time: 12:35
